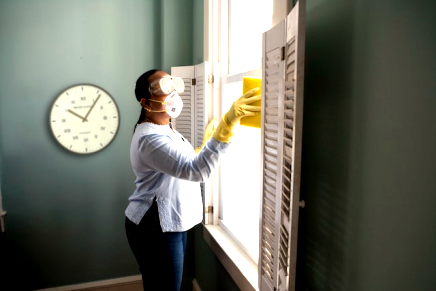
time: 10:06
